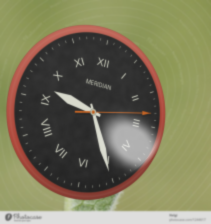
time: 9:25:13
